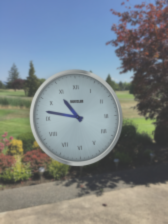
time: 10:47
